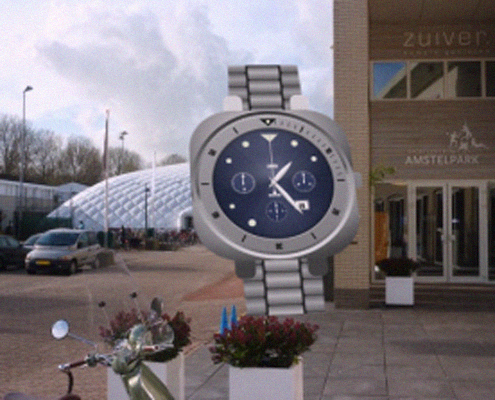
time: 1:24
